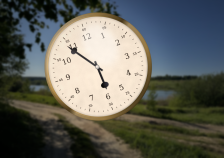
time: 5:54
